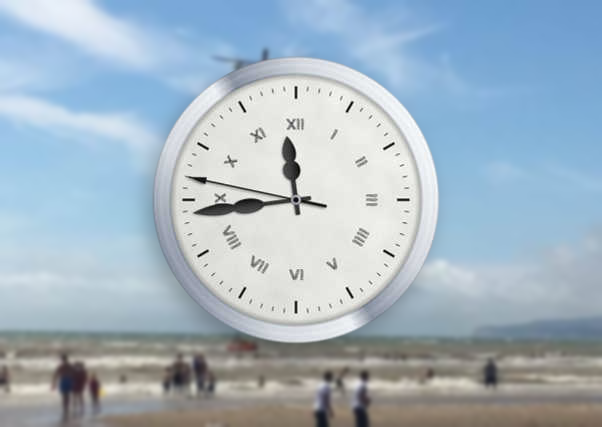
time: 11:43:47
